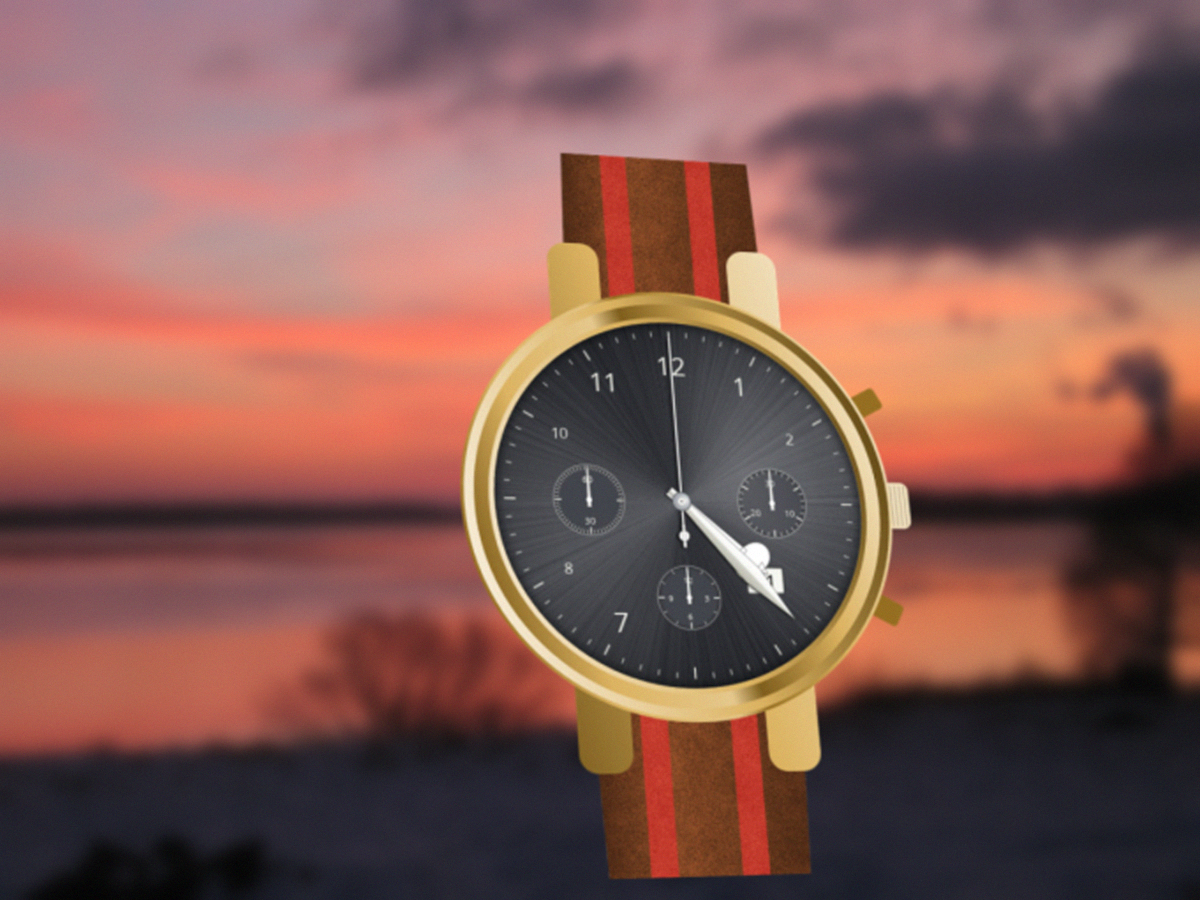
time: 4:23
